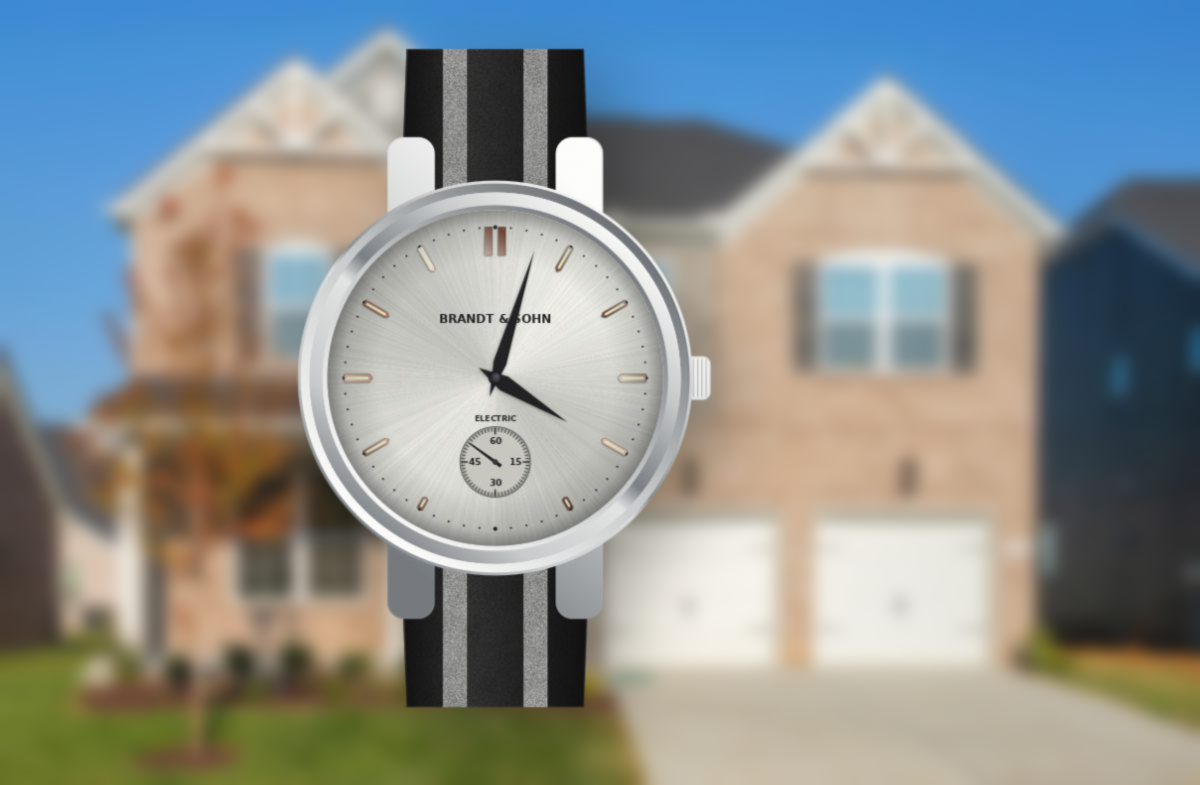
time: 4:02:51
